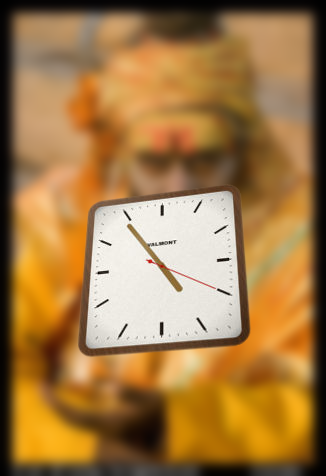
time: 4:54:20
